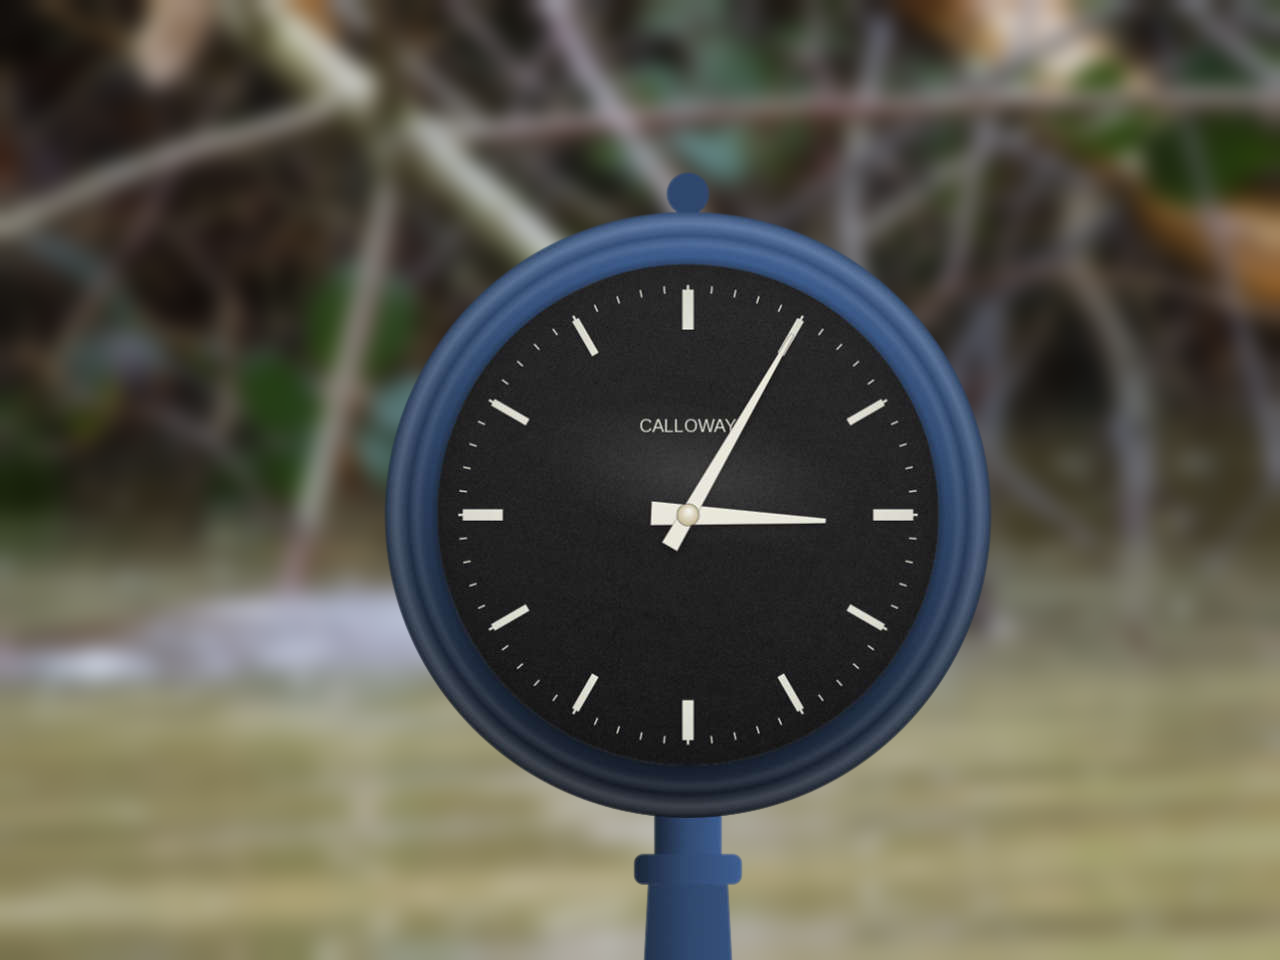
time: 3:05
